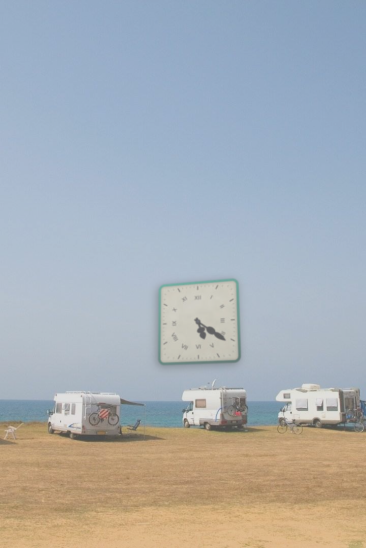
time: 5:21
